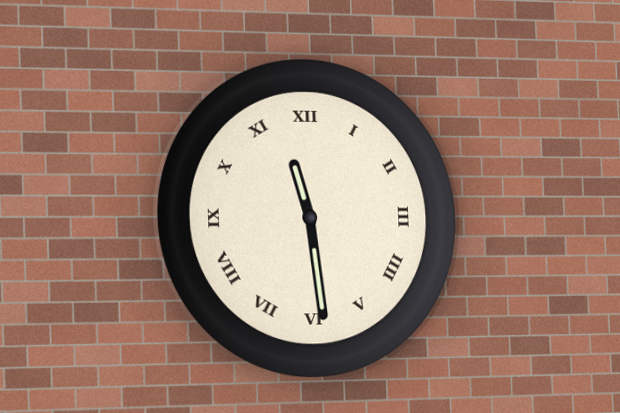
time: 11:29
